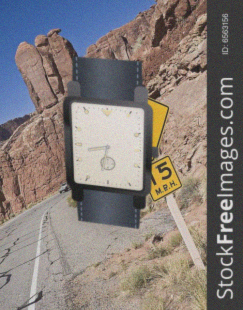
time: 8:32
